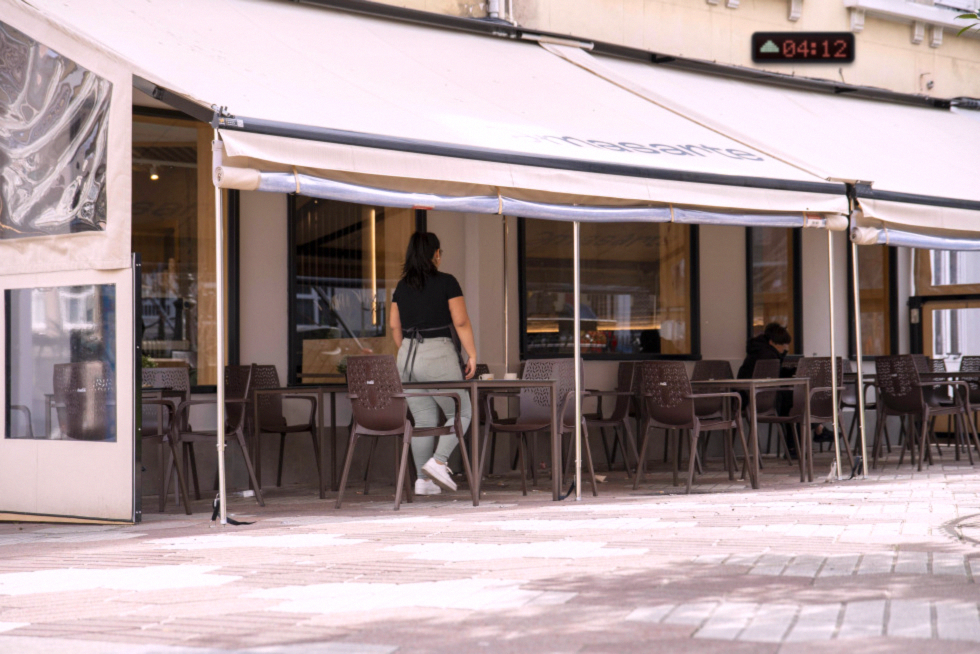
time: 4:12
